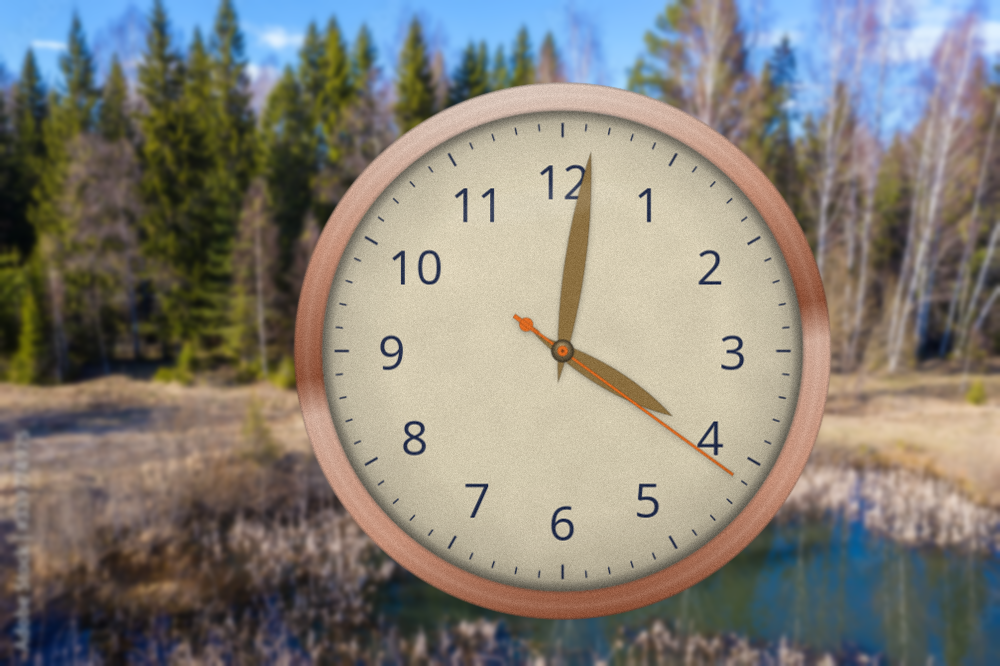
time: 4:01:21
